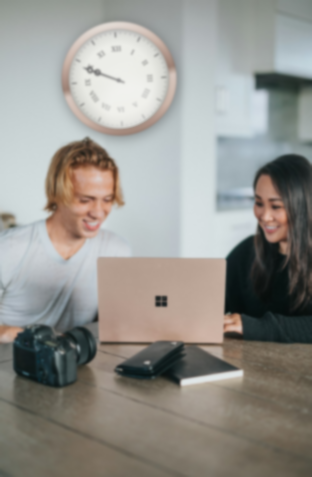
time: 9:49
